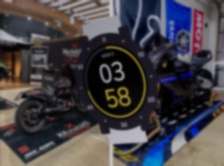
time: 3:58
